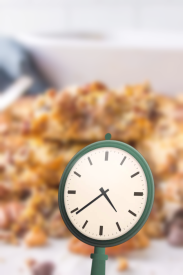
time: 4:39
